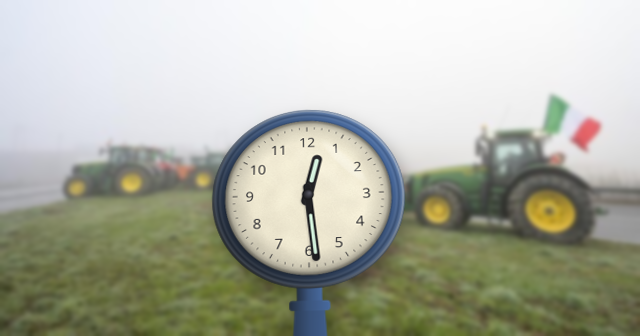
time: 12:29
